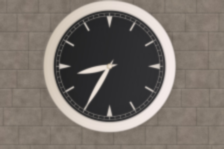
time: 8:35
